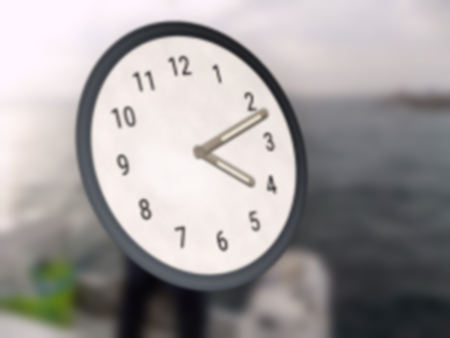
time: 4:12
